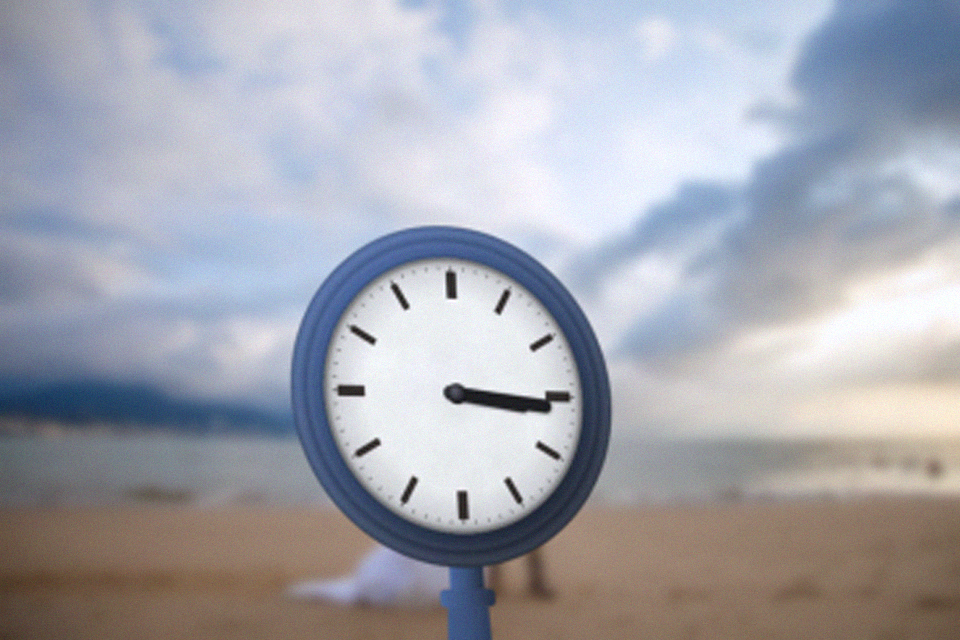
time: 3:16
